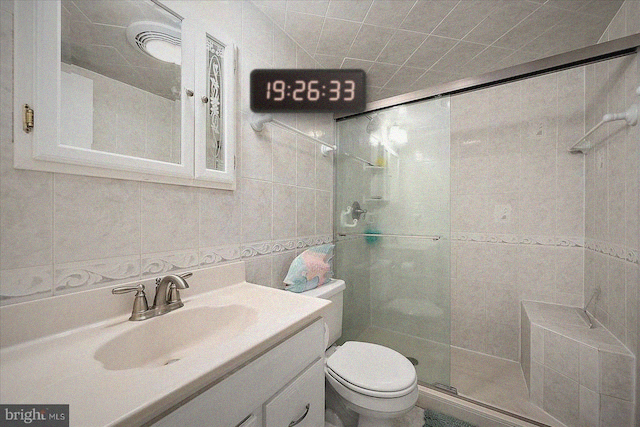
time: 19:26:33
